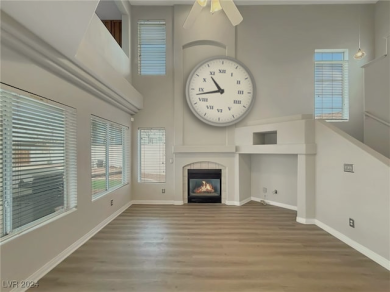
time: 10:43
